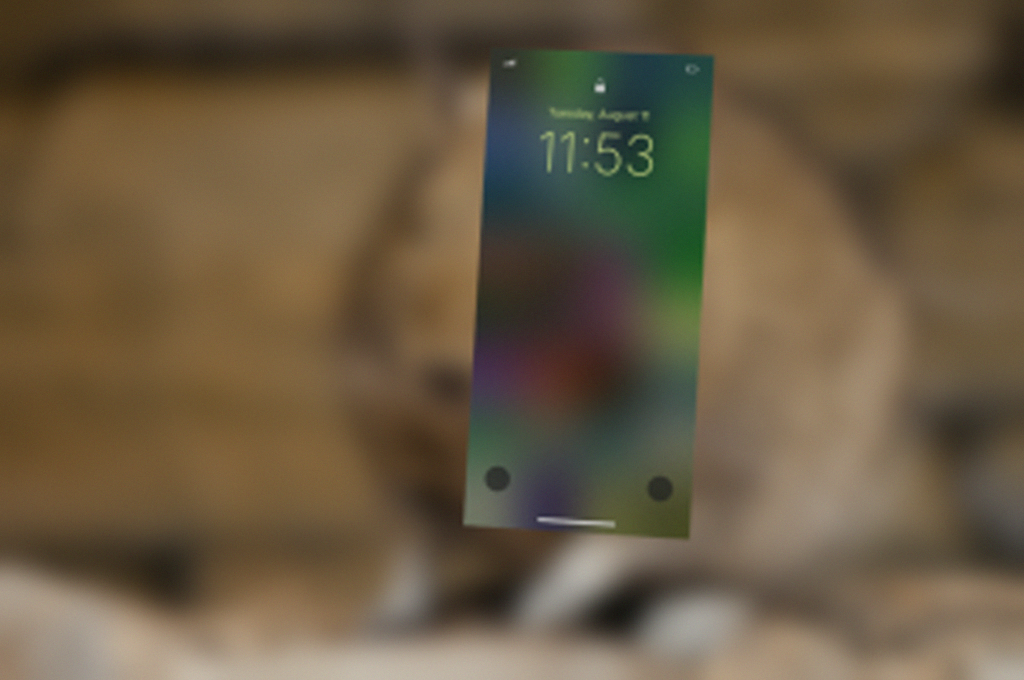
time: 11:53
